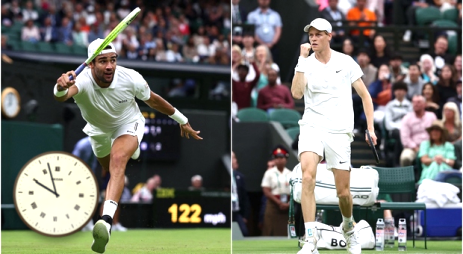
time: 9:57
